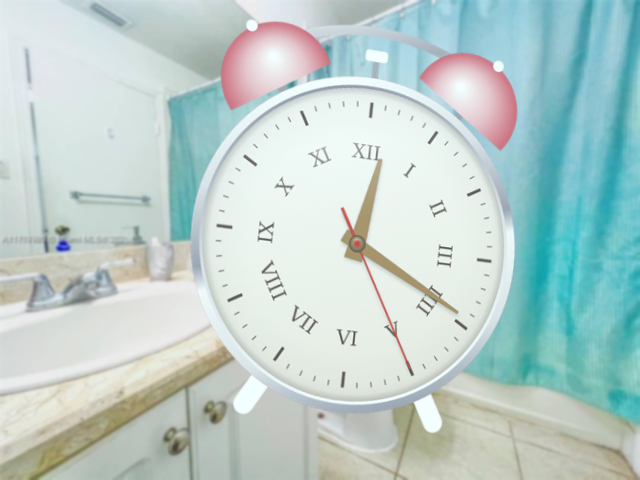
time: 12:19:25
